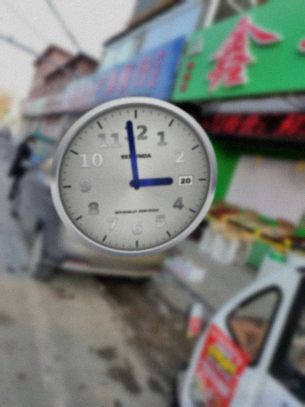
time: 2:59
